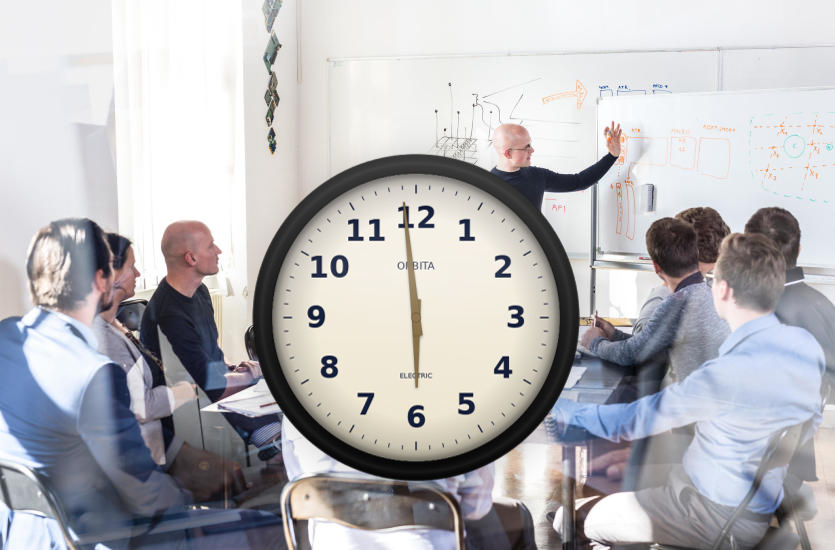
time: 5:59
